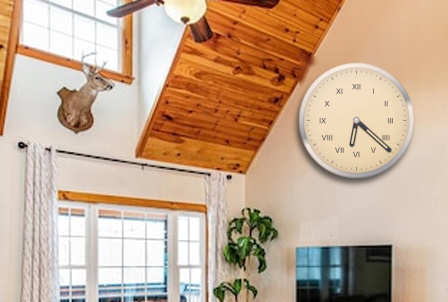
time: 6:22
